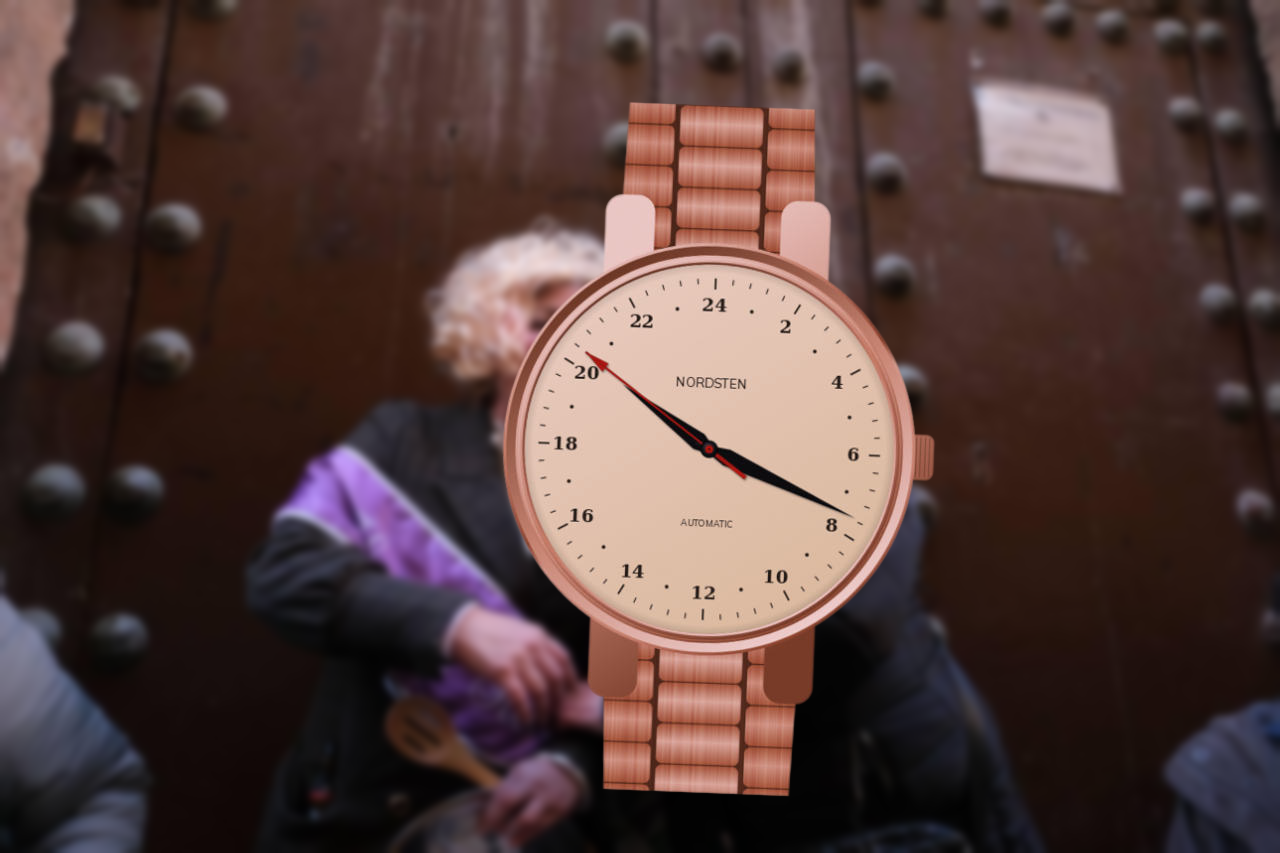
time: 20:18:51
